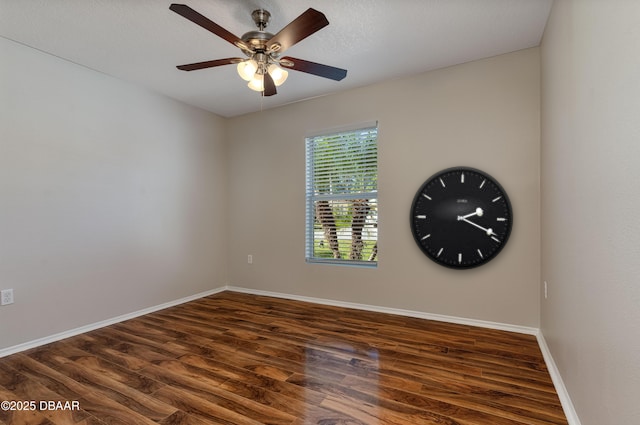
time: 2:19
